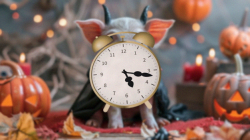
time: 5:17
